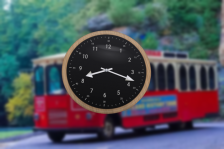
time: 8:18
